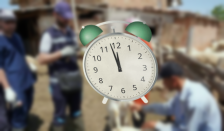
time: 11:58
